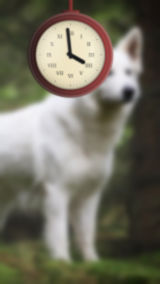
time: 3:59
